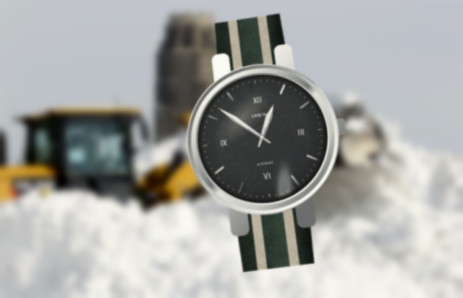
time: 12:52
